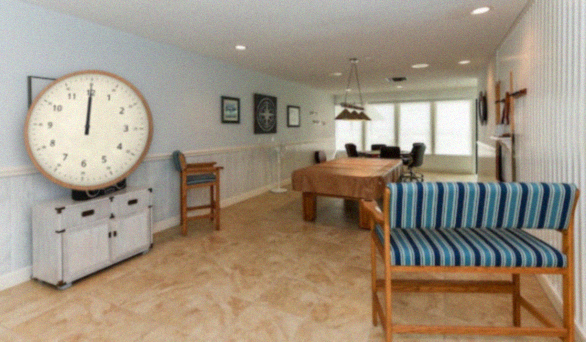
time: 12:00
